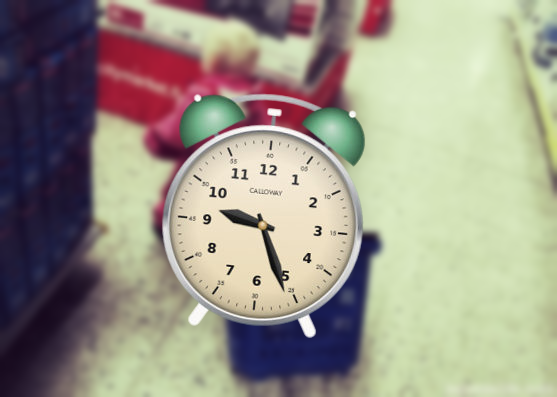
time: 9:26
